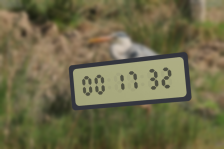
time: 0:17:32
